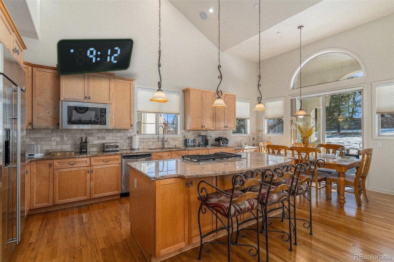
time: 9:12
